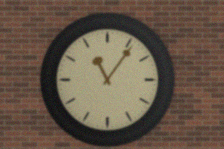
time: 11:06
